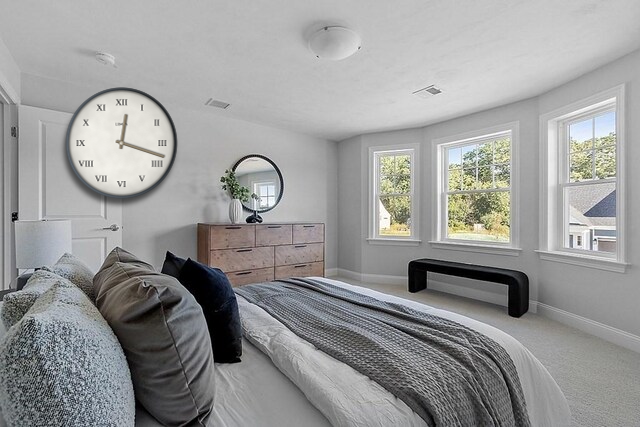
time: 12:18
